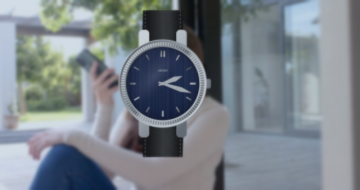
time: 2:18
